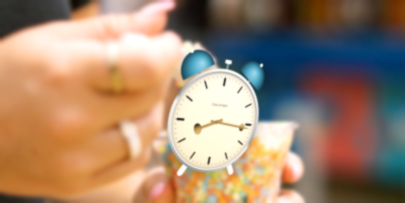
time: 8:16
